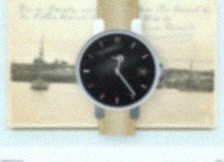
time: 12:24
